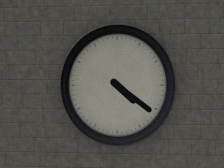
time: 4:21
